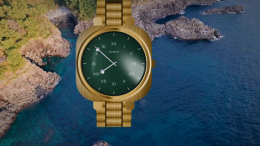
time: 7:52
